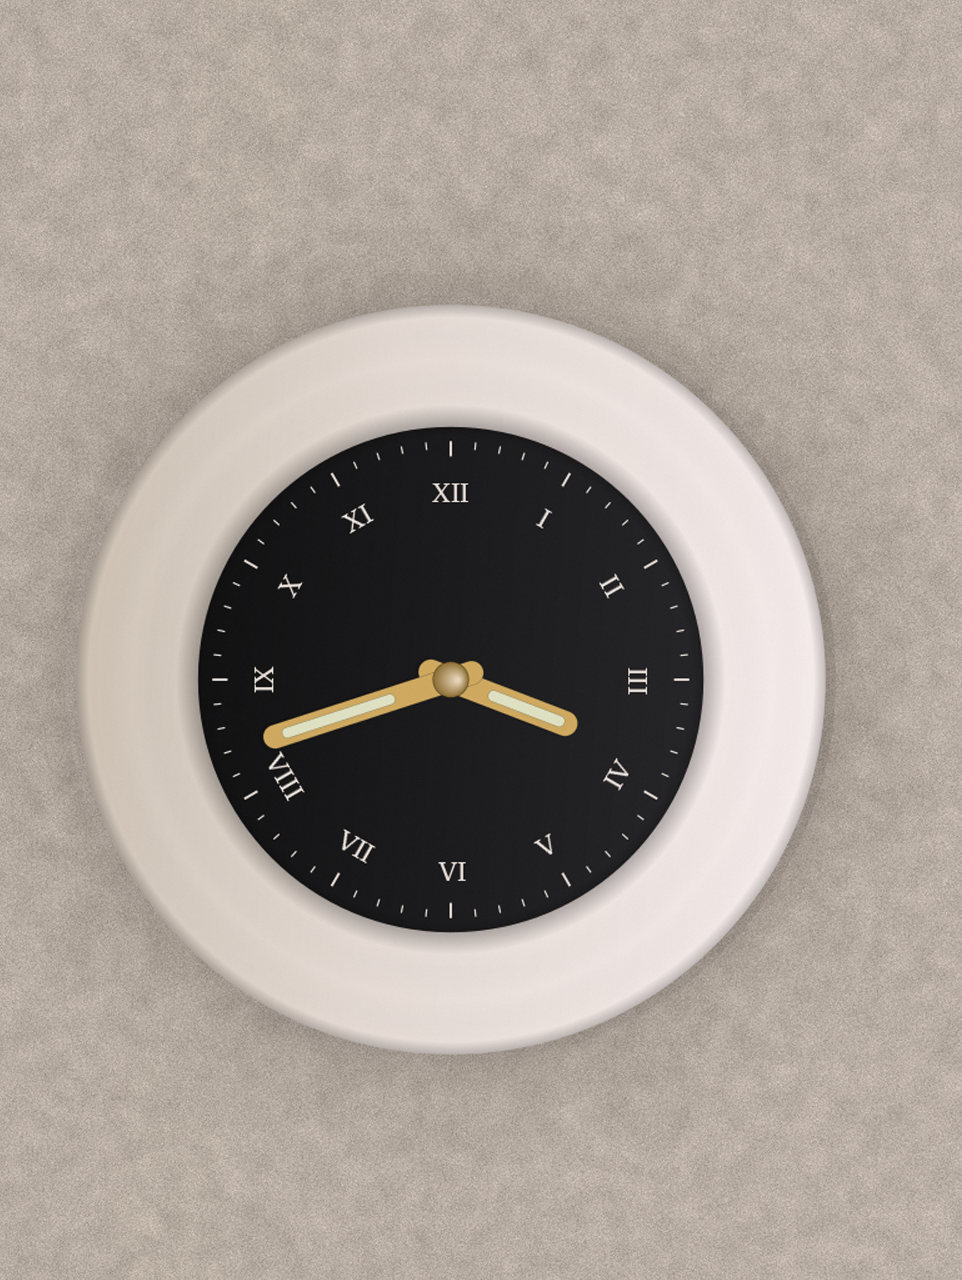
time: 3:42
